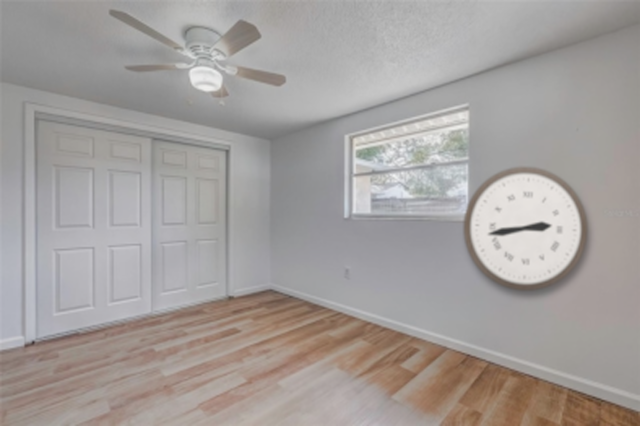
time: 2:43
